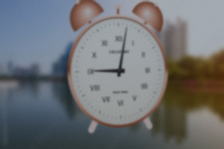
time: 9:02
